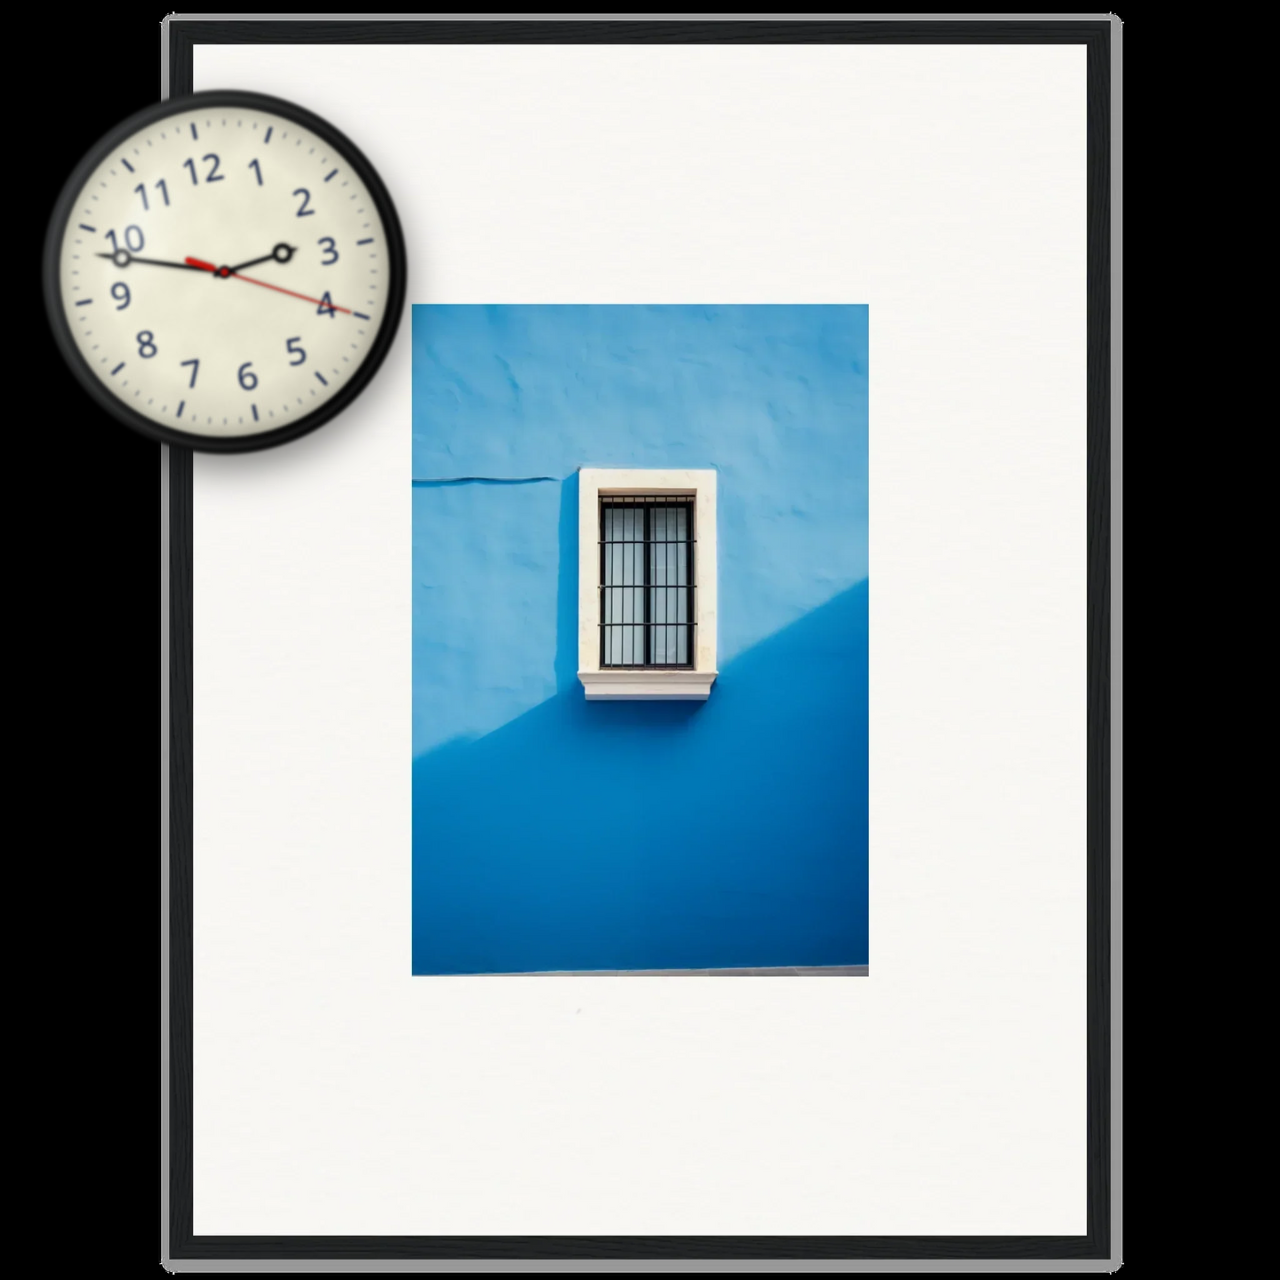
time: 2:48:20
